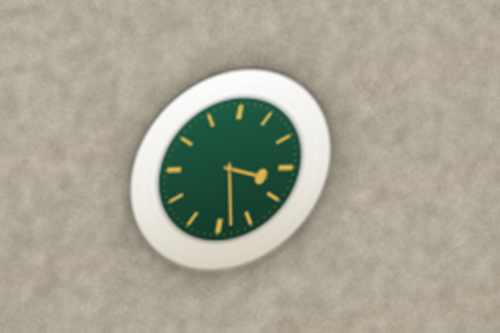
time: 3:28
